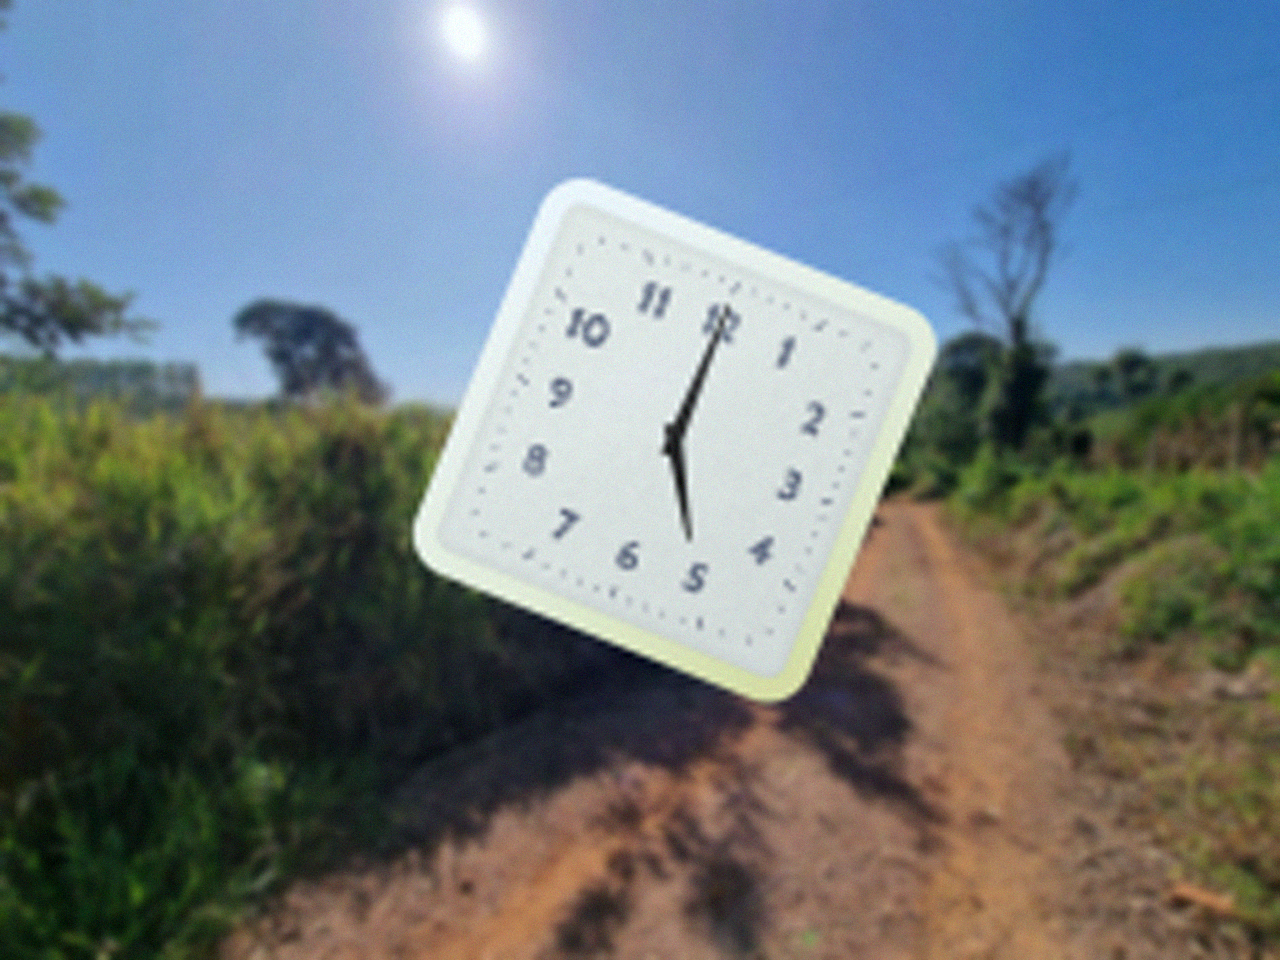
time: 5:00
